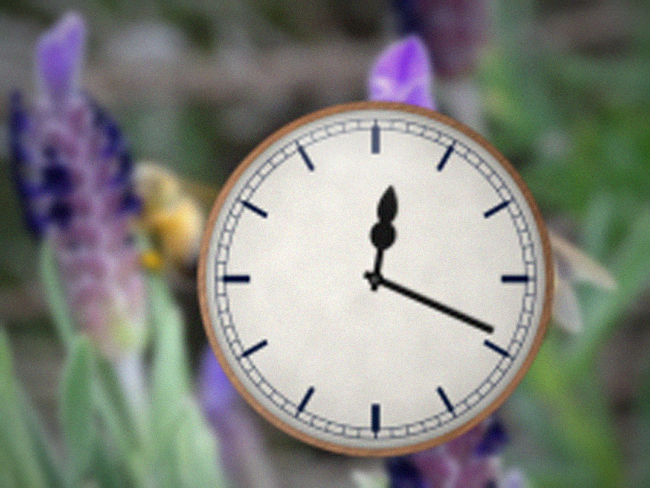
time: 12:19
